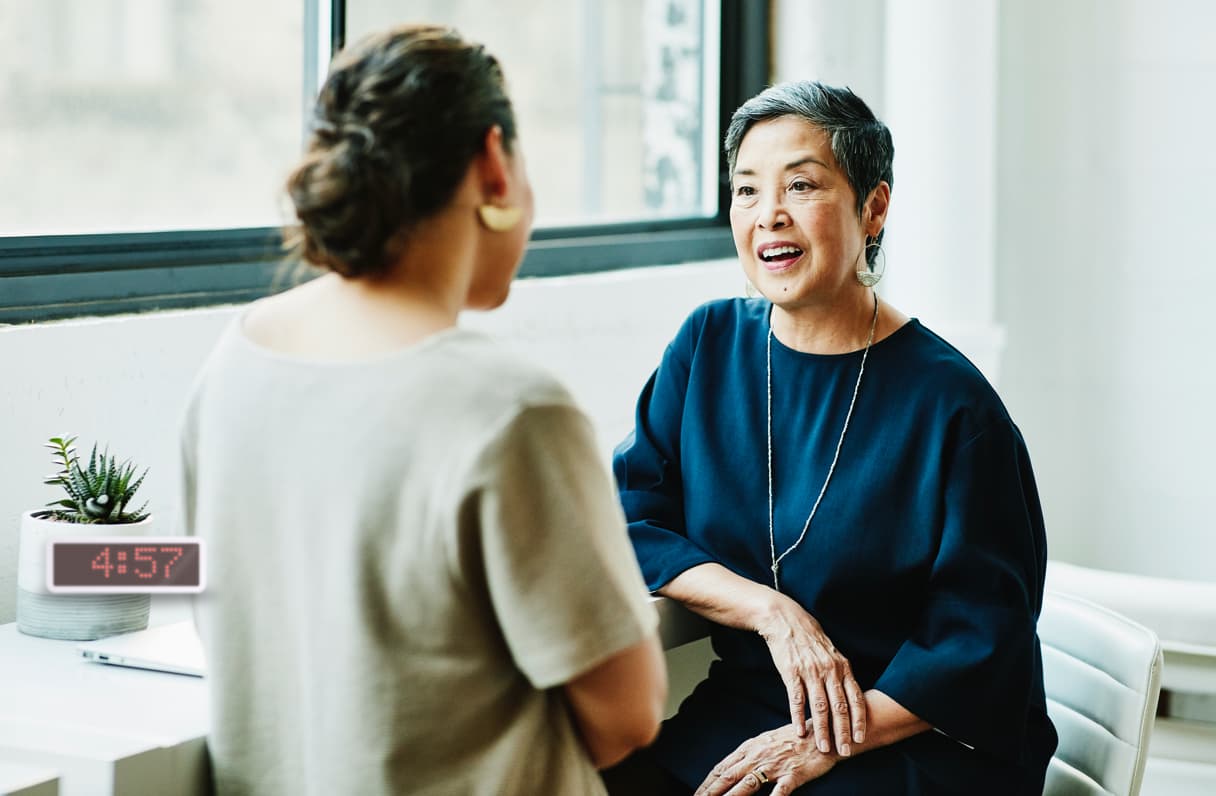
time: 4:57
